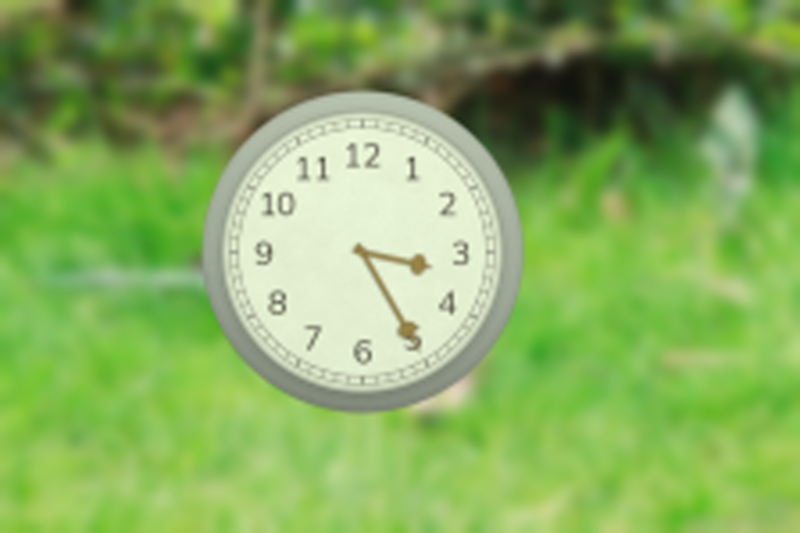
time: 3:25
